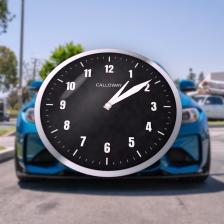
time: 1:09
